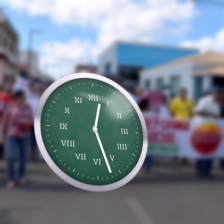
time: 12:27
